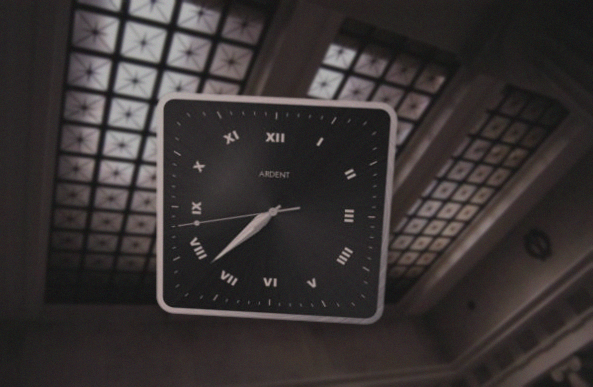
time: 7:37:43
